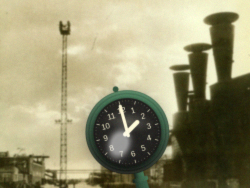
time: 2:00
